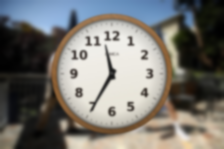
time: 11:35
